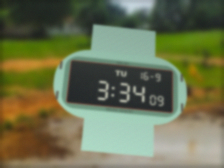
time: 3:34
